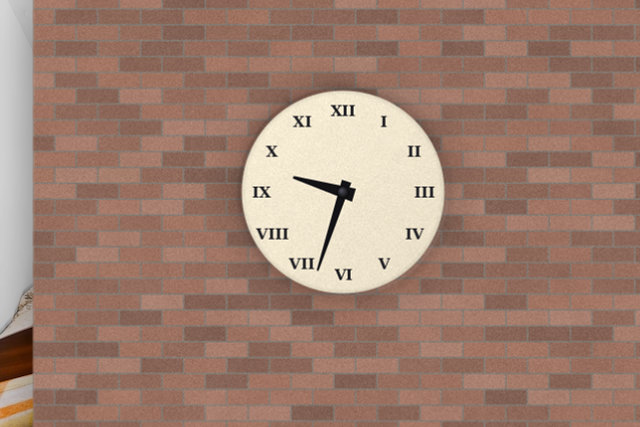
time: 9:33
